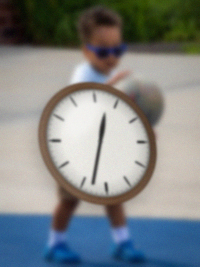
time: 12:33
